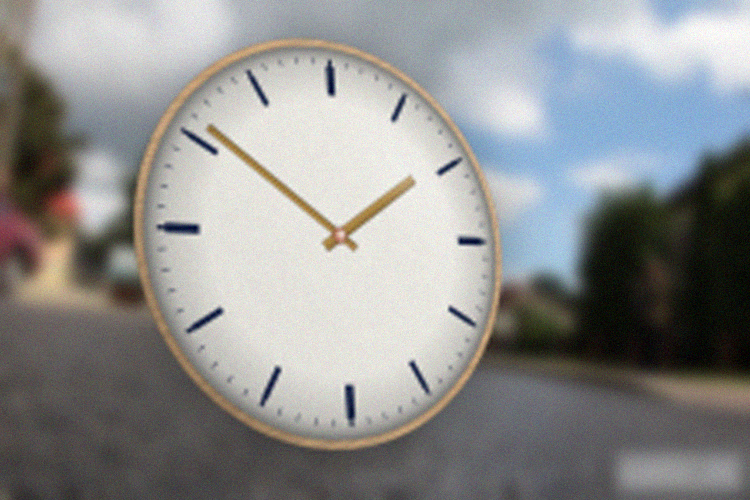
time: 1:51
